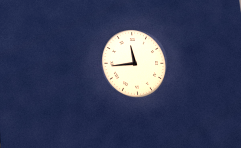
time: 11:44
